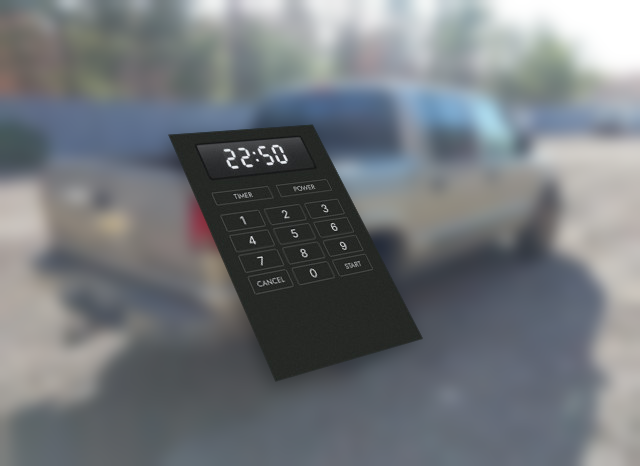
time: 22:50
